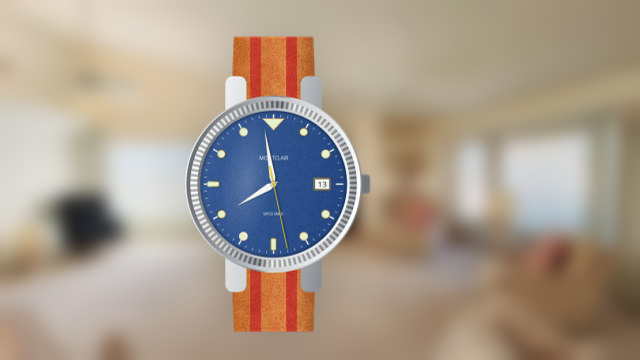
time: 7:58:28
